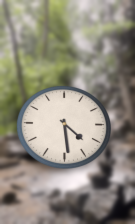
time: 4:29
